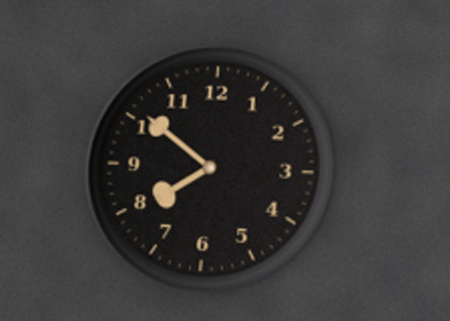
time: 7:51
